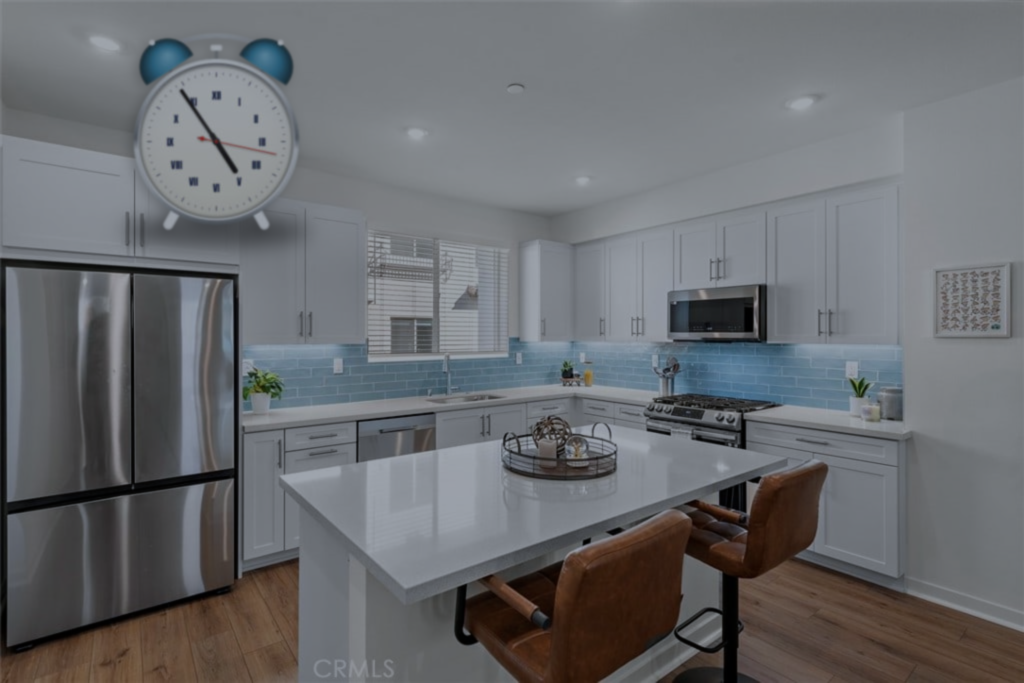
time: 4:54:17
